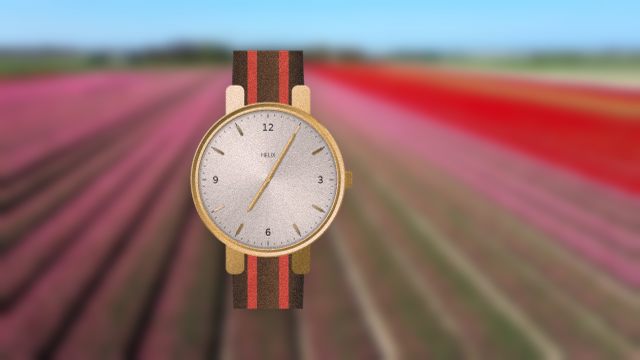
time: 7:05
